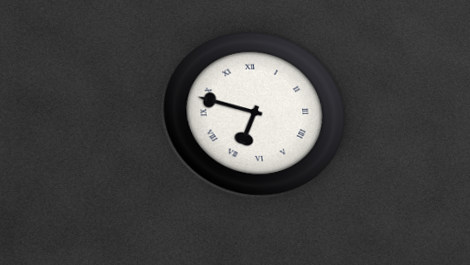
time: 6:48
